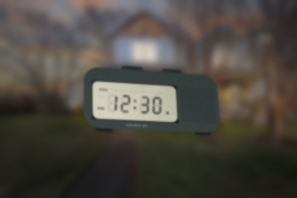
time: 12:30
